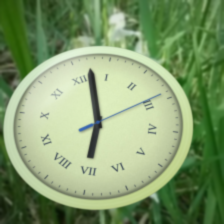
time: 7:02:14
